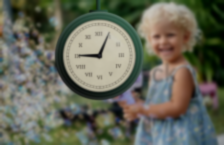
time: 9:04
